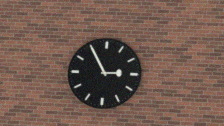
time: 2:55
